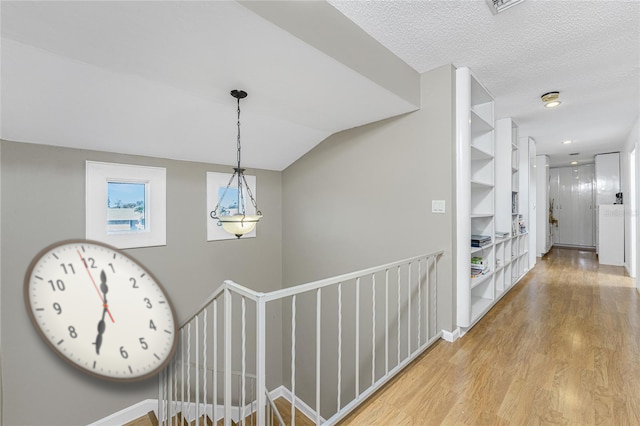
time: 12:34:59
